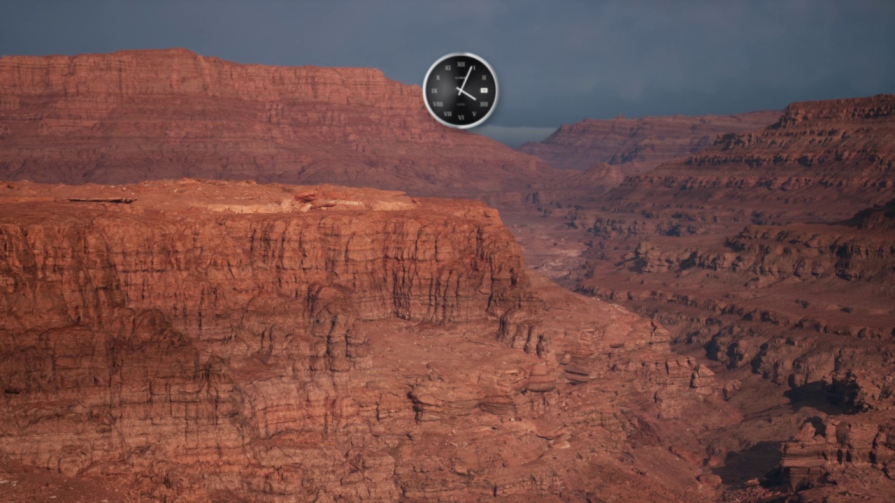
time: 4:04
